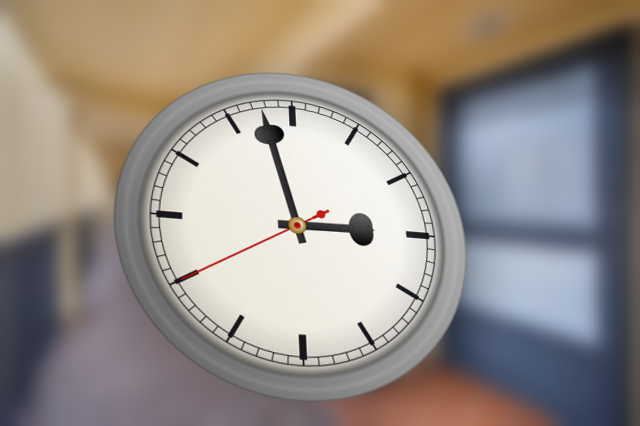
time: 2:57:40
